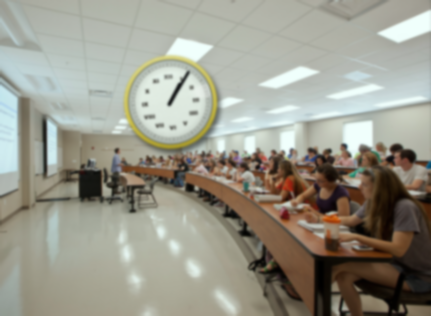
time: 1:06
